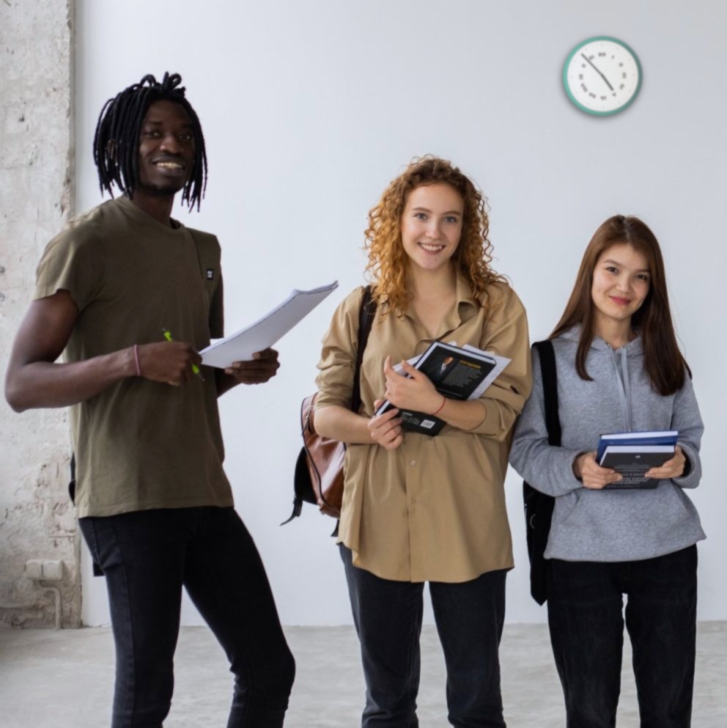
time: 4:53
